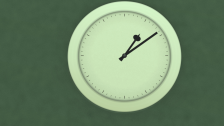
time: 1:09
